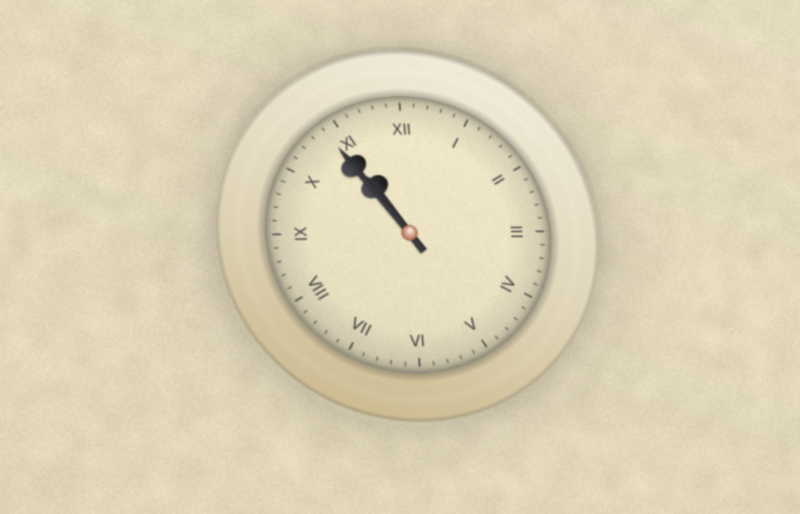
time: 10:54
